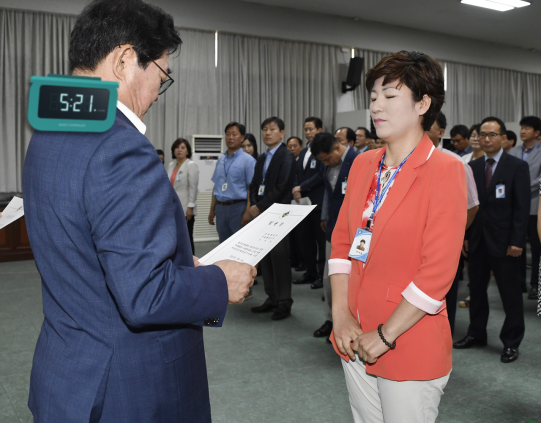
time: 5:21
